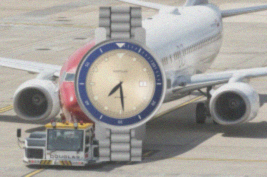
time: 7:29
